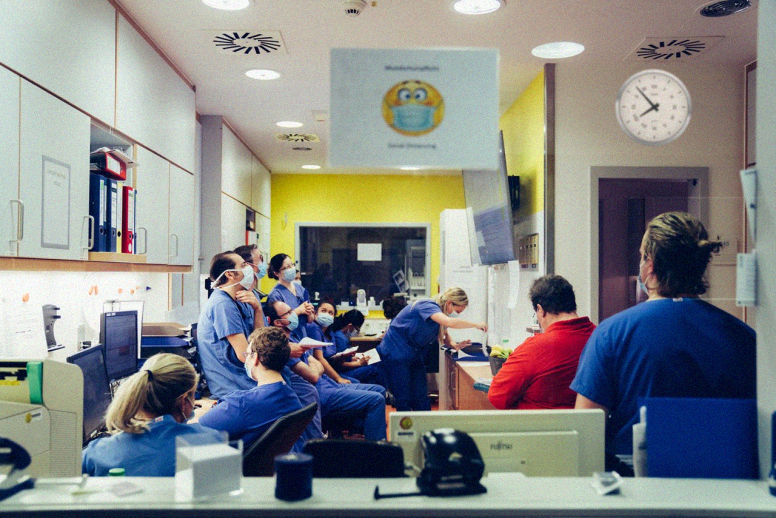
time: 7:53
